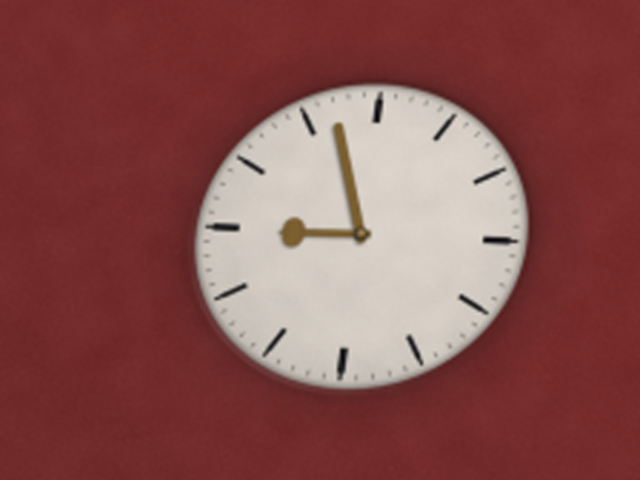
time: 8:57
